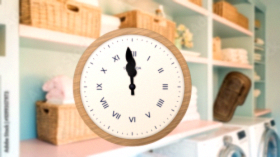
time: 11:59
